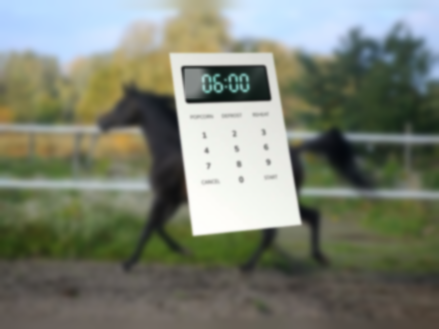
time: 6:00
